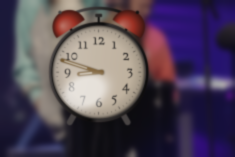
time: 8:48
